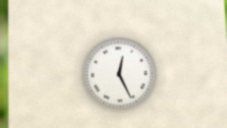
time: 12:26
